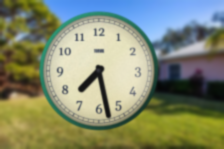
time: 7:28
